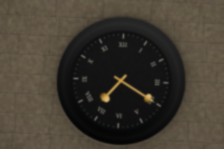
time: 7:20
